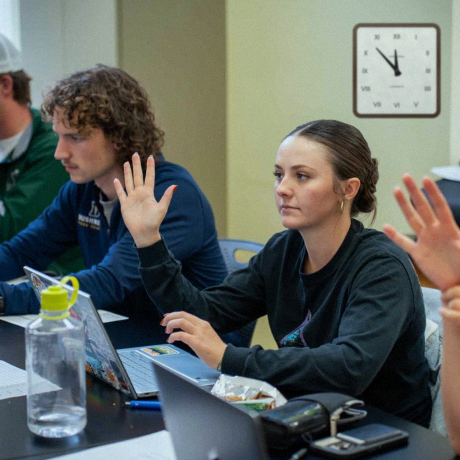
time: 11:53
